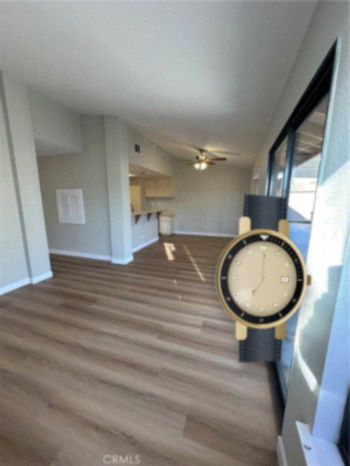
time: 7:00
